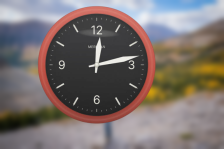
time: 12:13
